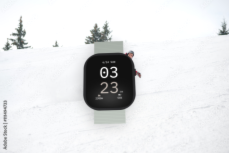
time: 3:23
